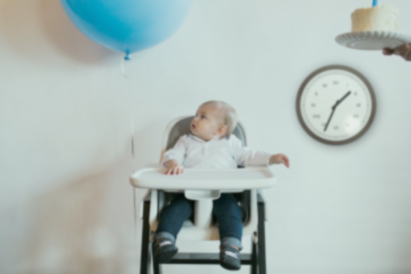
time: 1:34
